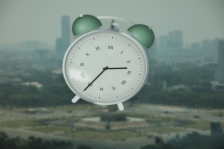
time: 2:35
